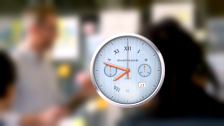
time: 7:48
